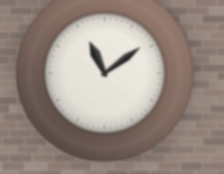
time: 11:09
